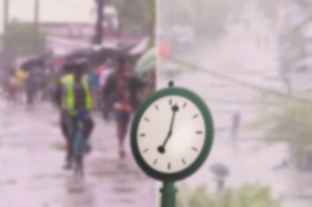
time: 7:02
